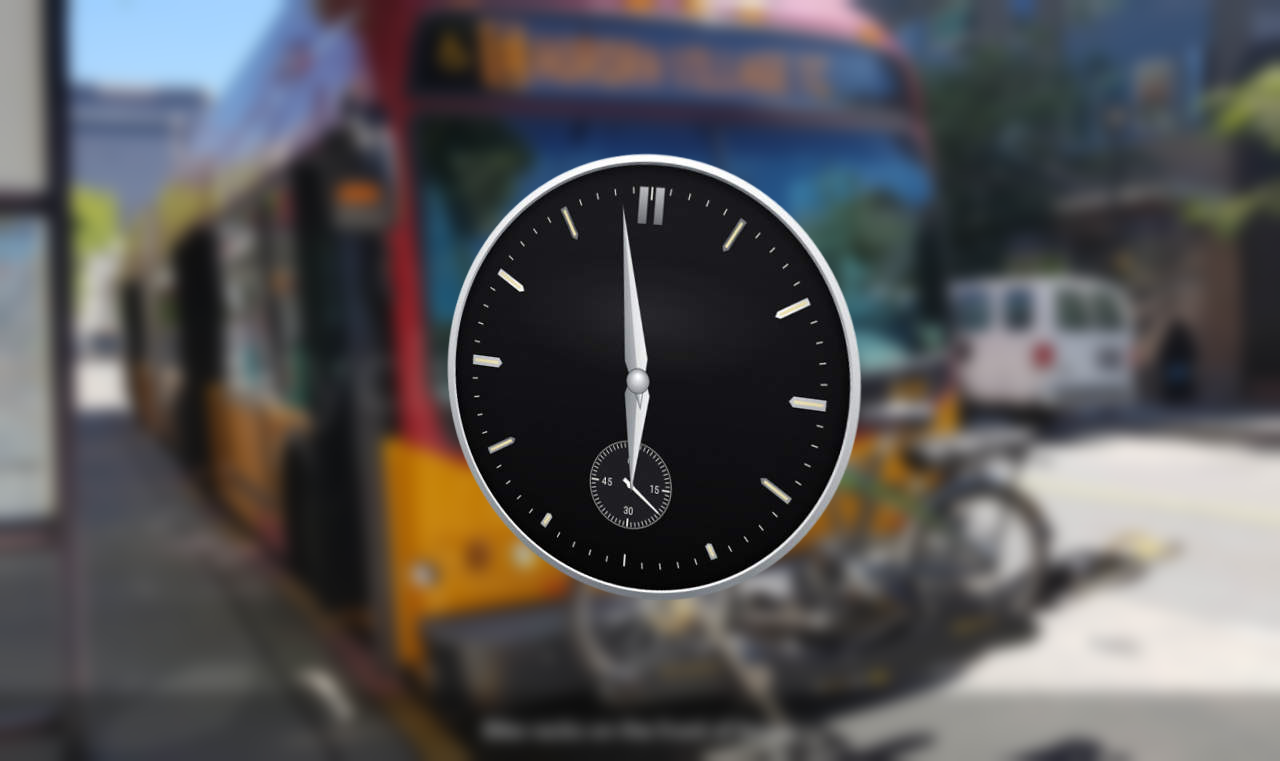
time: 5:58:21
